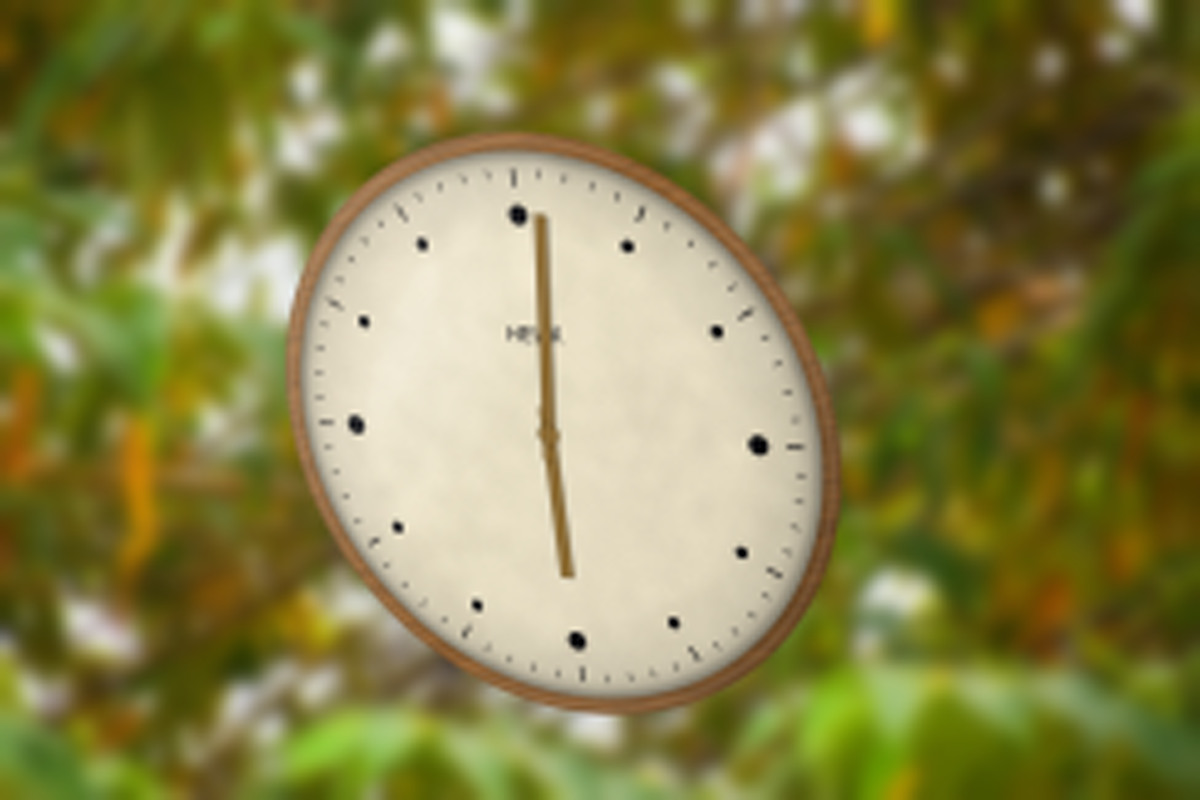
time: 6:01
